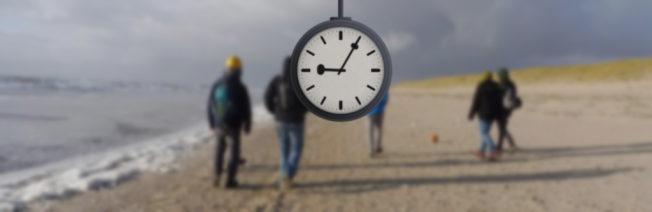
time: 9:05
